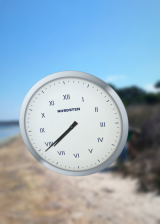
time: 7:39
